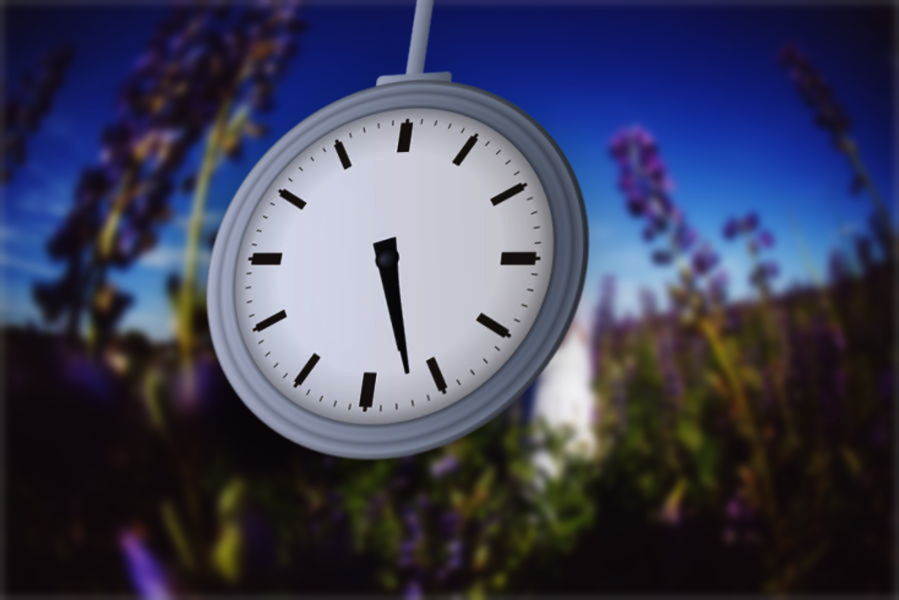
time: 5:27
